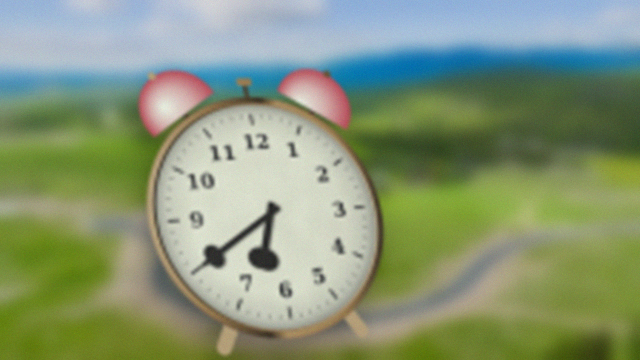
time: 6:40
